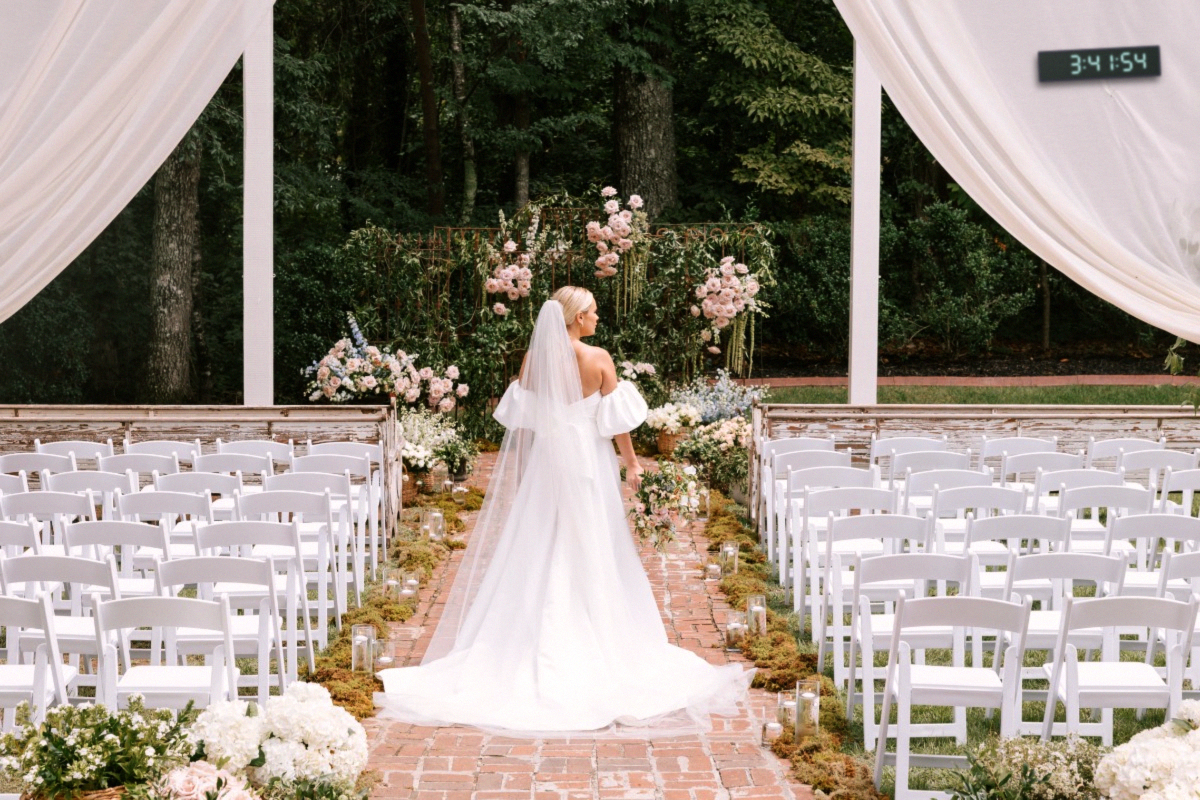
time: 3:41:54
